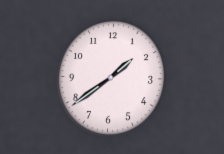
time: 1:39
